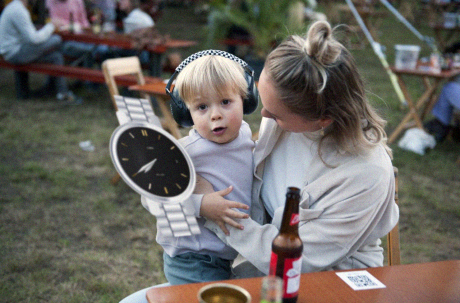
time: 7:40
